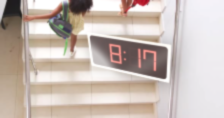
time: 8:17
